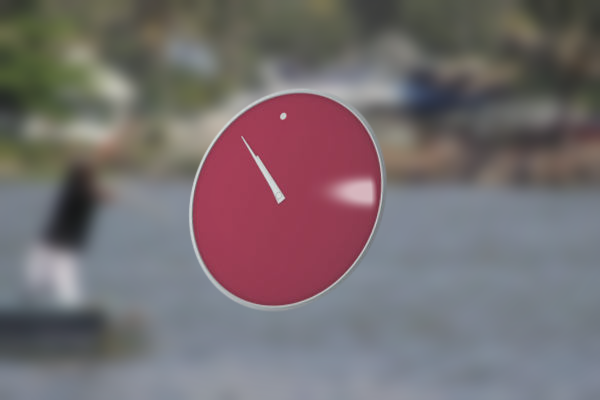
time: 10:54
